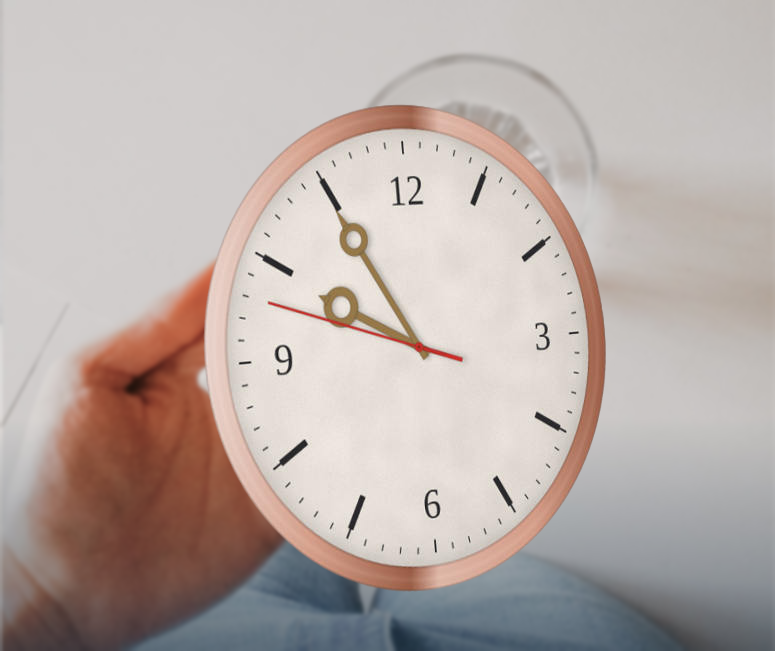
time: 9:54:48
